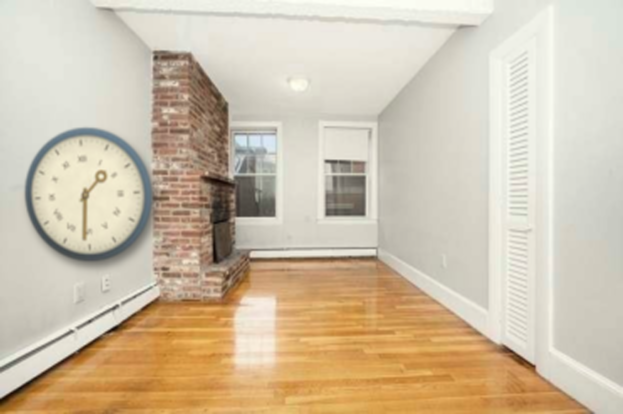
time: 1:31
